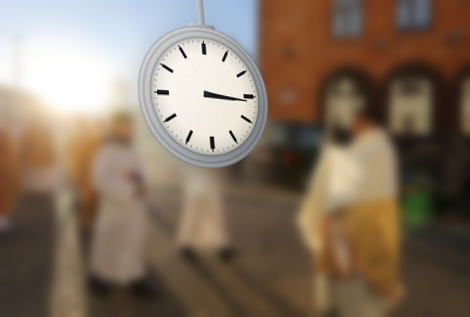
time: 3:16
